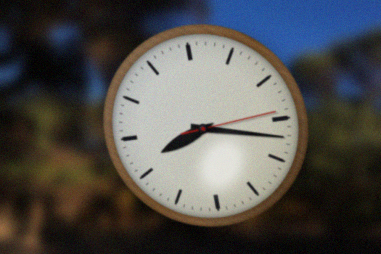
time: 8:17:14
